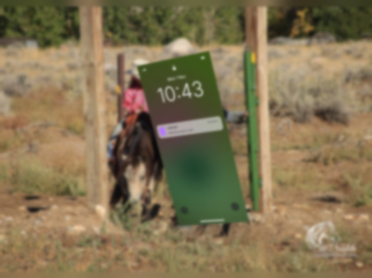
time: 10:43
